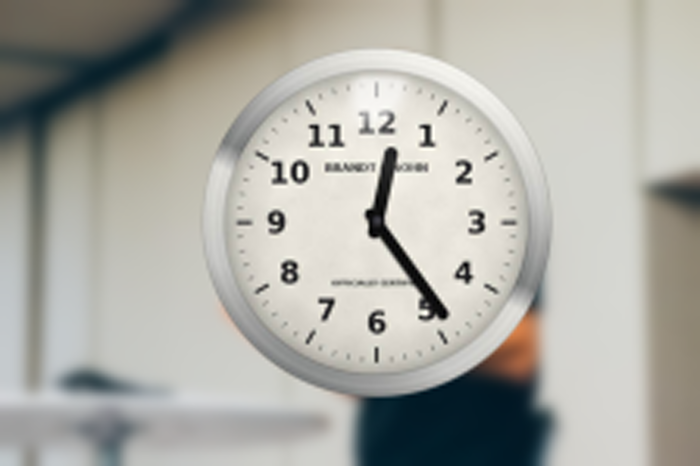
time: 12:24
